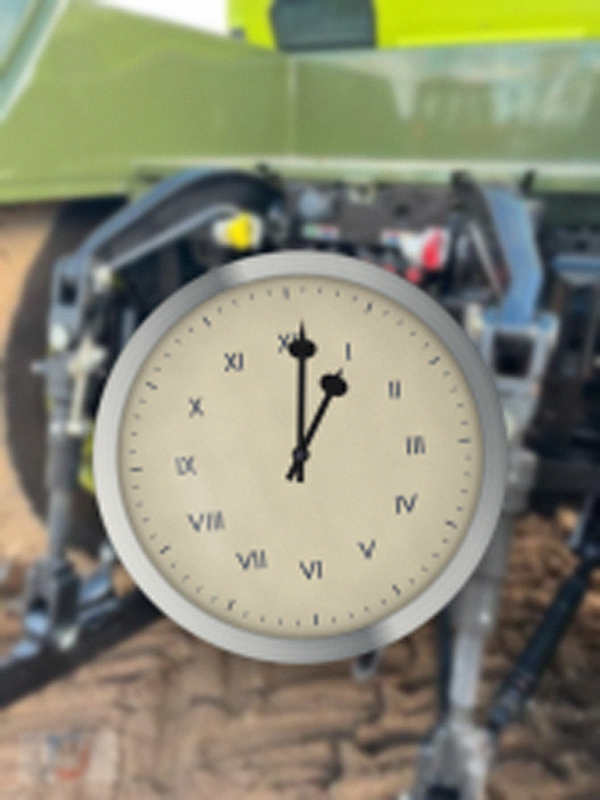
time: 1:01
